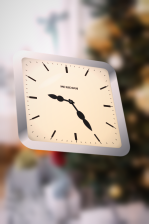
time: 9:25
